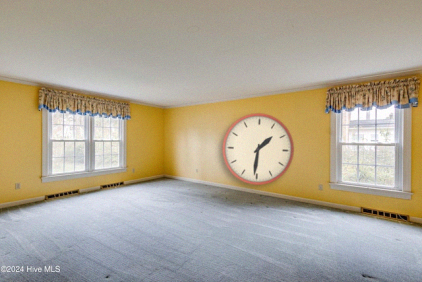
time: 1:31
